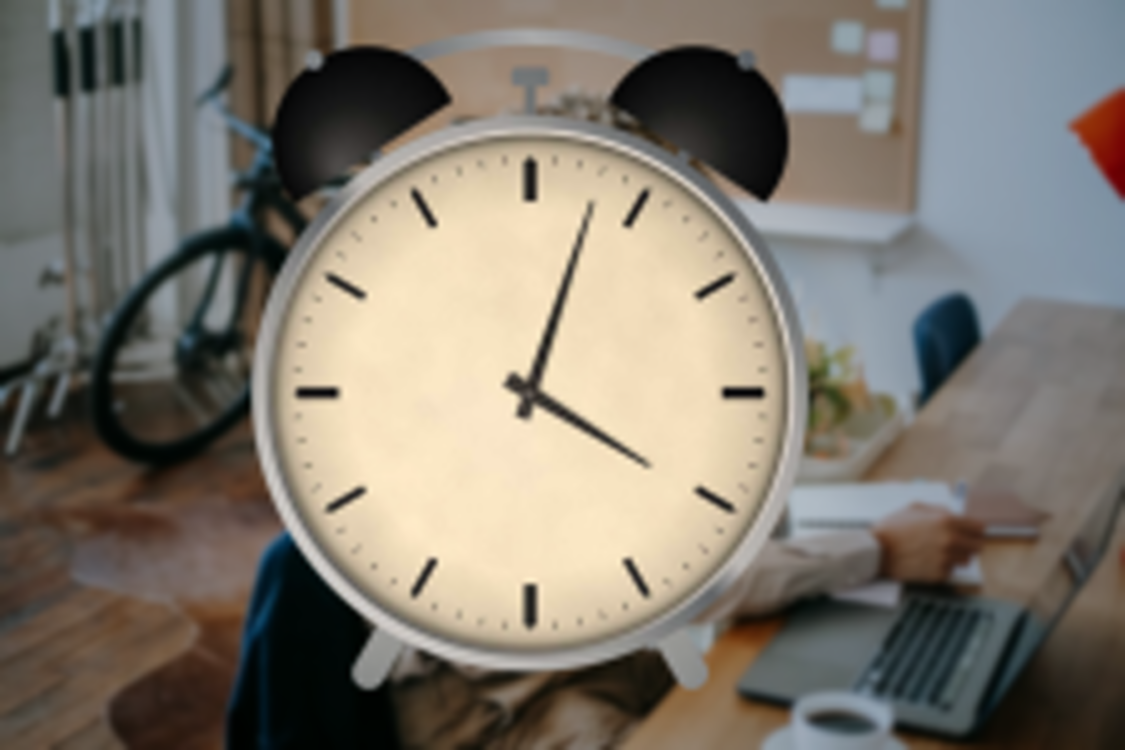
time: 4:03
